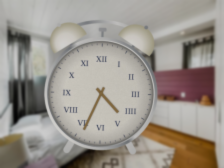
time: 4:34
